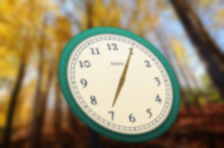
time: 7:05
